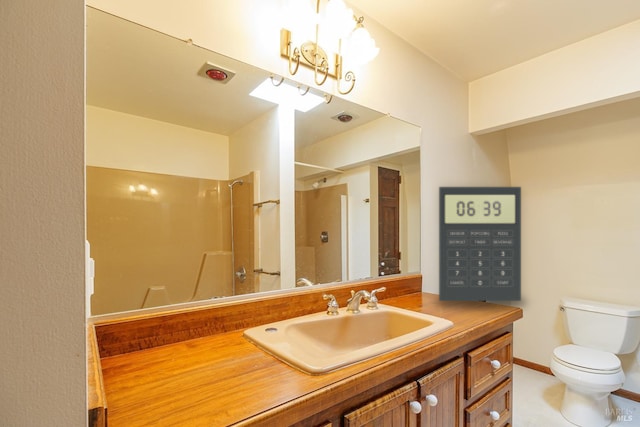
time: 6:39
